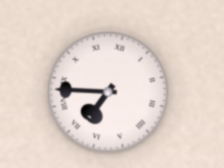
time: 6:43
